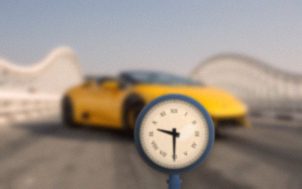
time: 9:30
